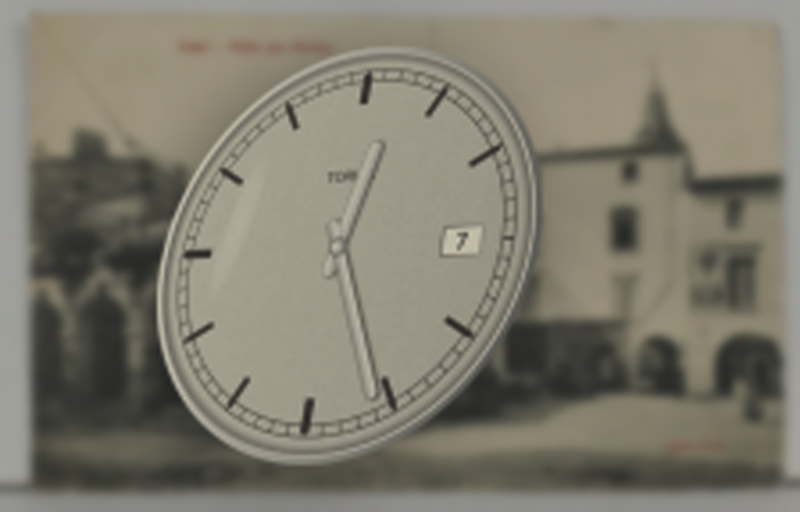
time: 12:26
